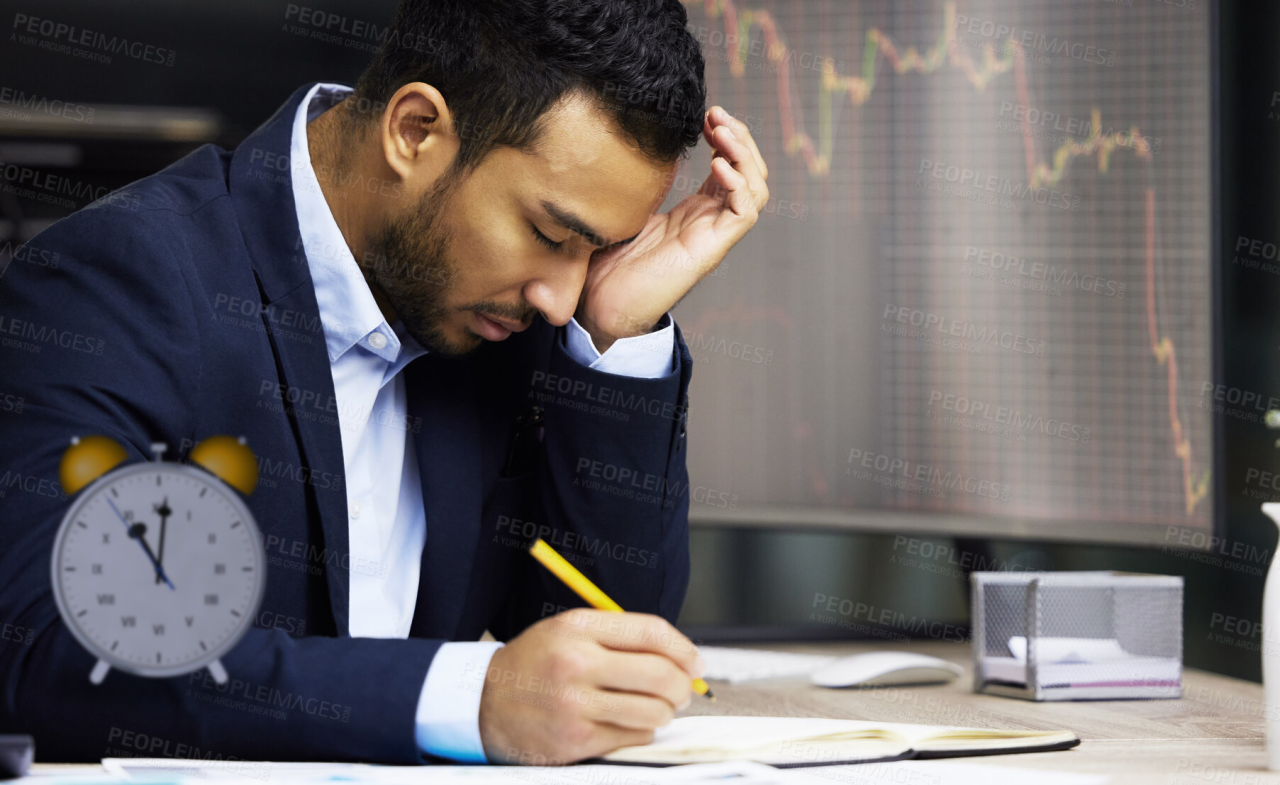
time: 11:00:54
